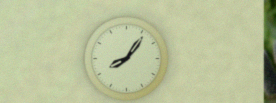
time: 8:06
